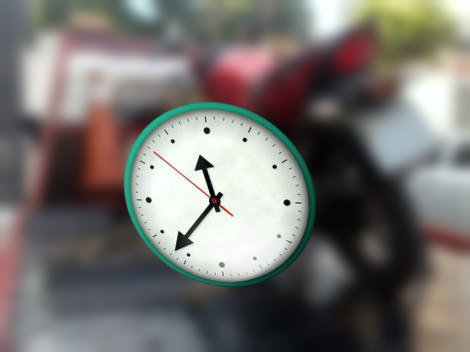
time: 11:36:52
